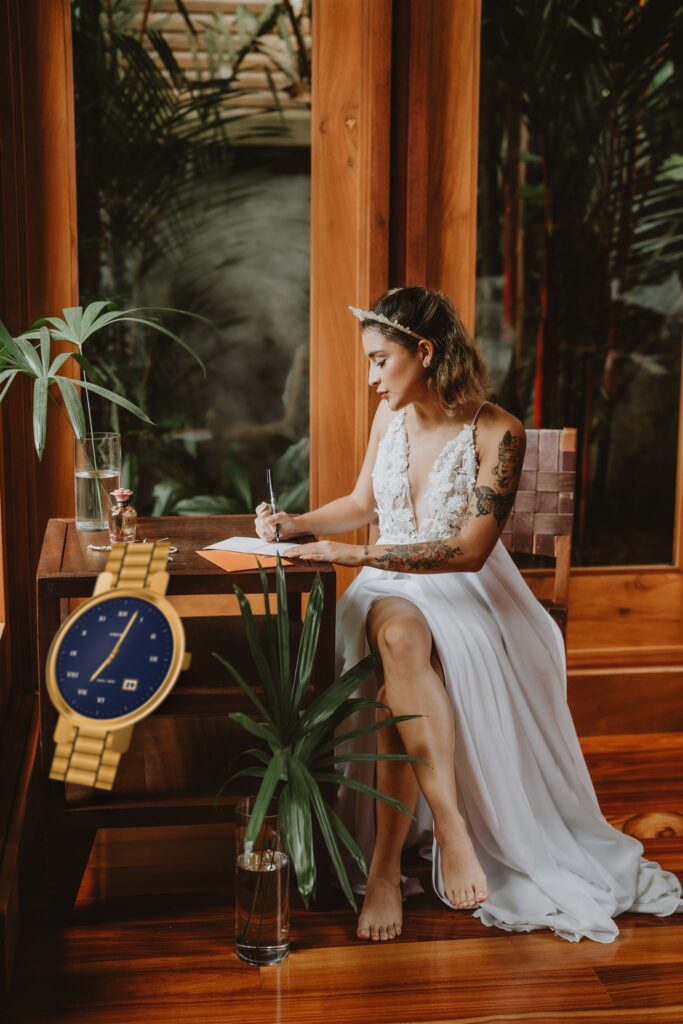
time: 7:03
